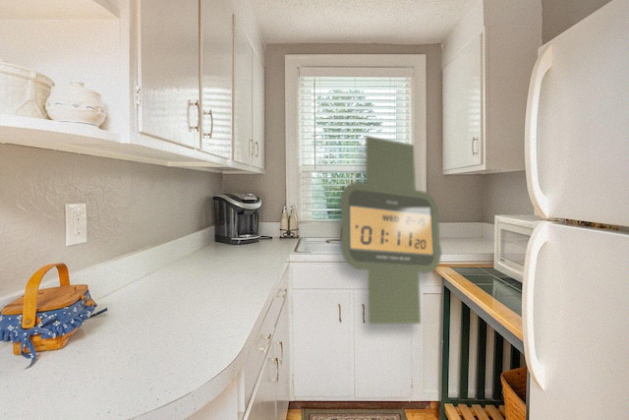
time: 1:11
